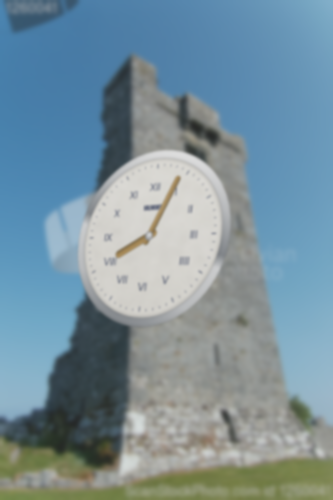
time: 8:04
